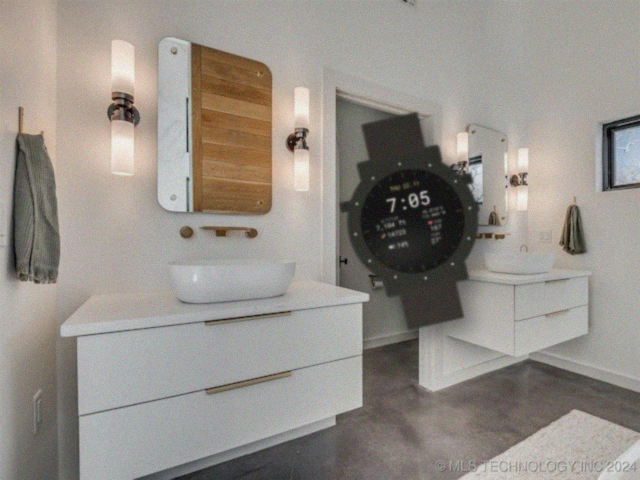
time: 7:05
